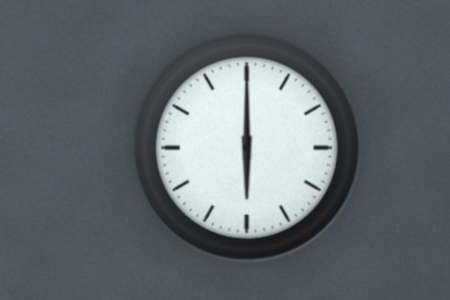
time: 6:00
